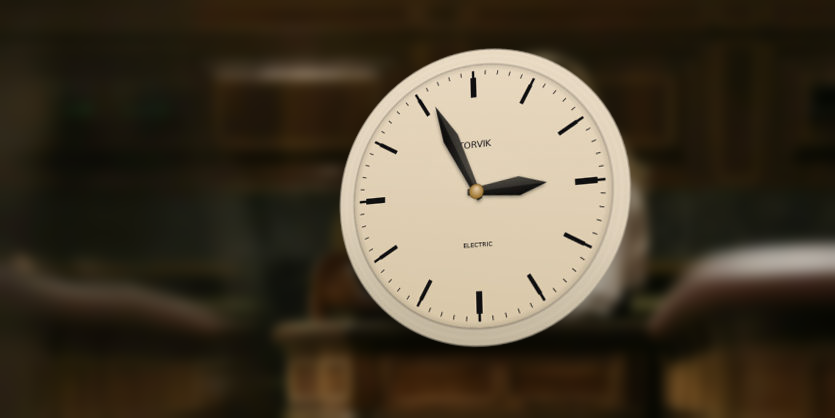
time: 2:56
